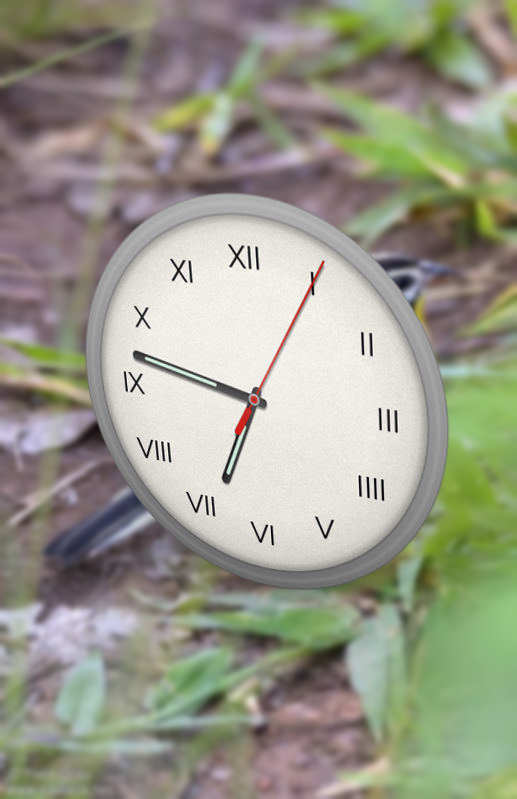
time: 6:47:05
